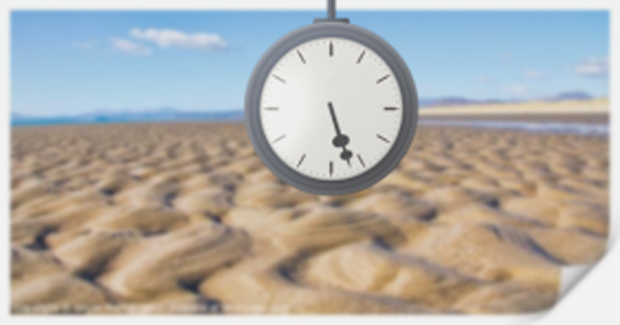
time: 5:27
